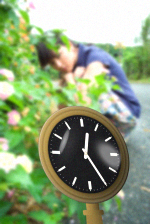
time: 12:25
